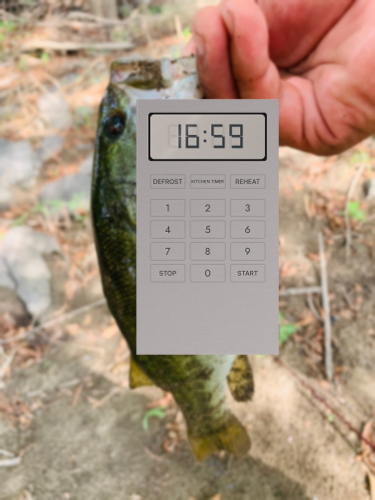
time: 16:59
